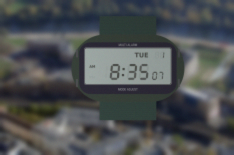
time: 8:35
